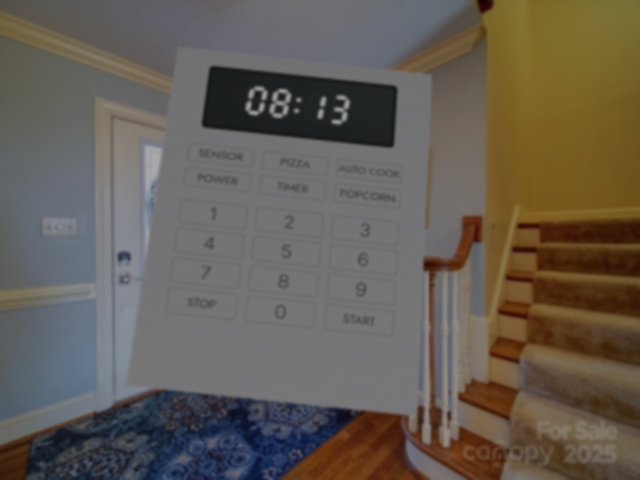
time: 8:13
